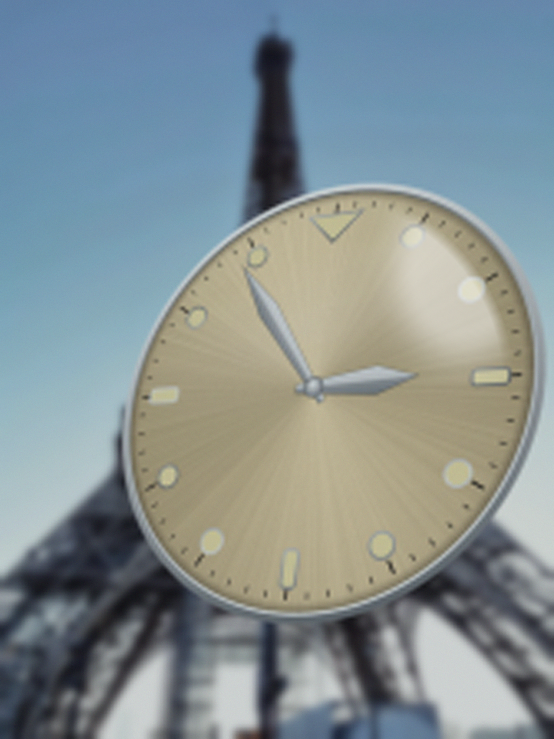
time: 2:54
